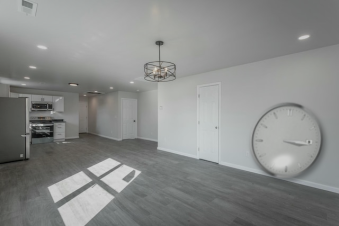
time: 3:16
